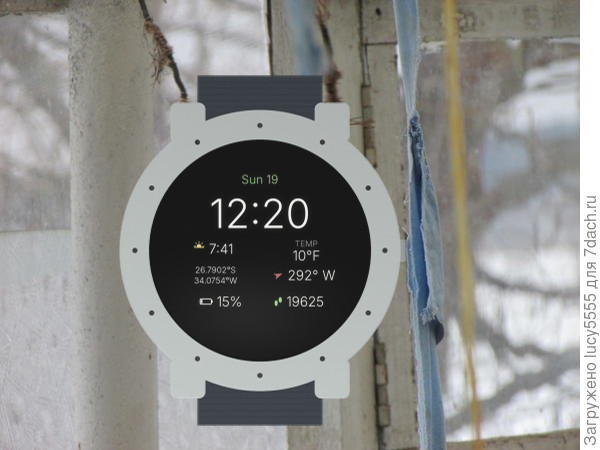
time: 12:20
